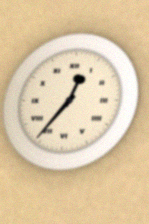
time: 12:36
